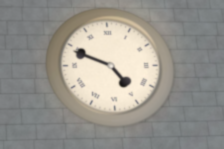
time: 4:49
